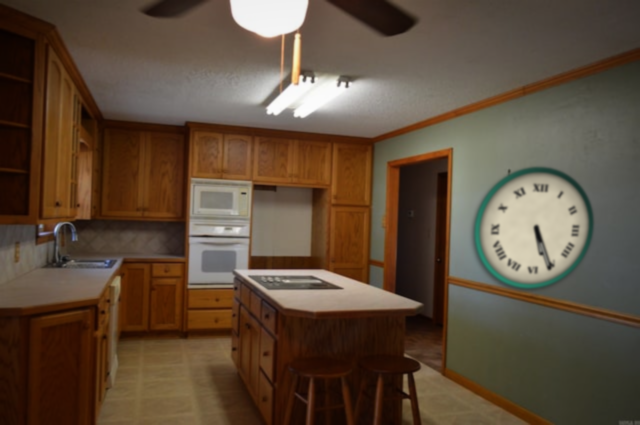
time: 5:26
